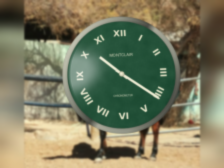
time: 10:21
